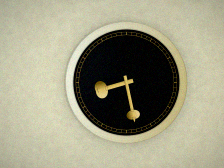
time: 8:28
